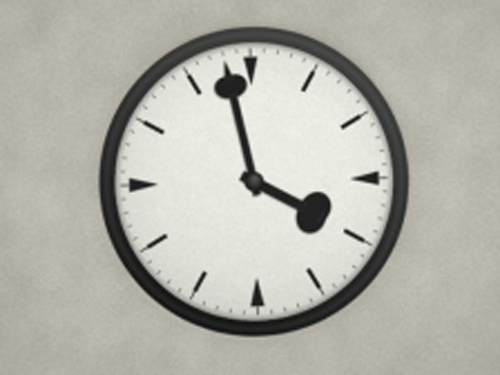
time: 3:58
